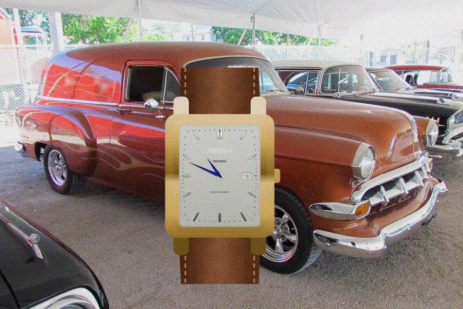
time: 10:49
